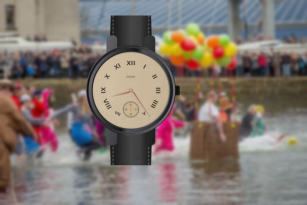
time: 8:24
